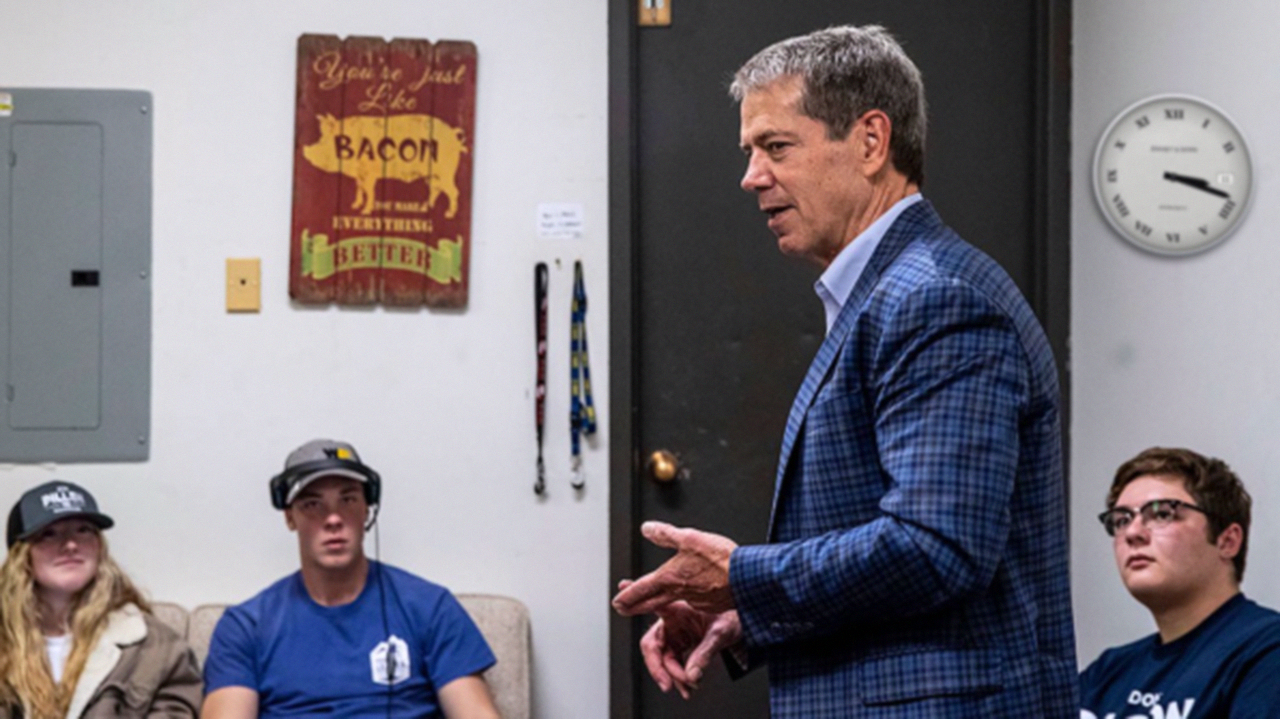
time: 3:18
